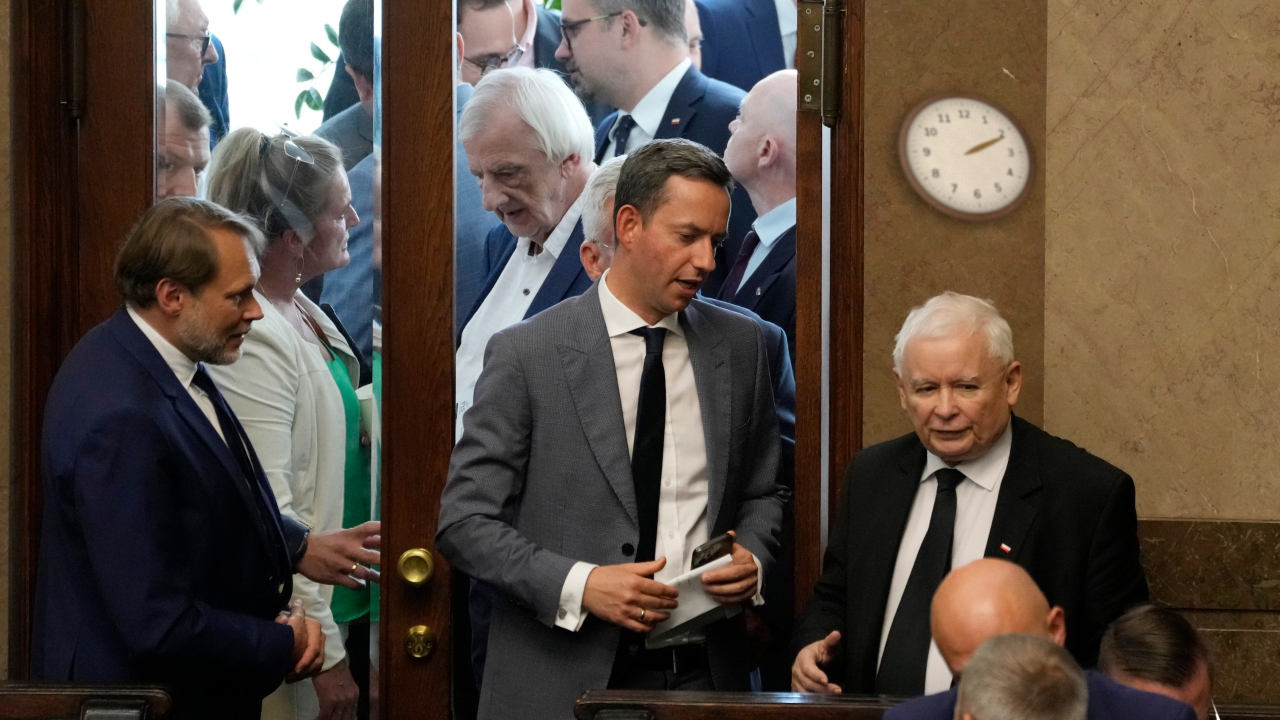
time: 2:11
